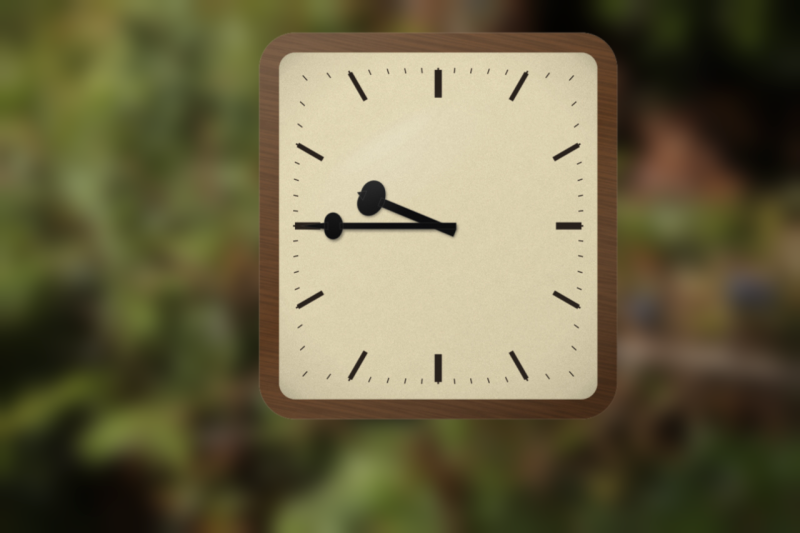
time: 9:45
